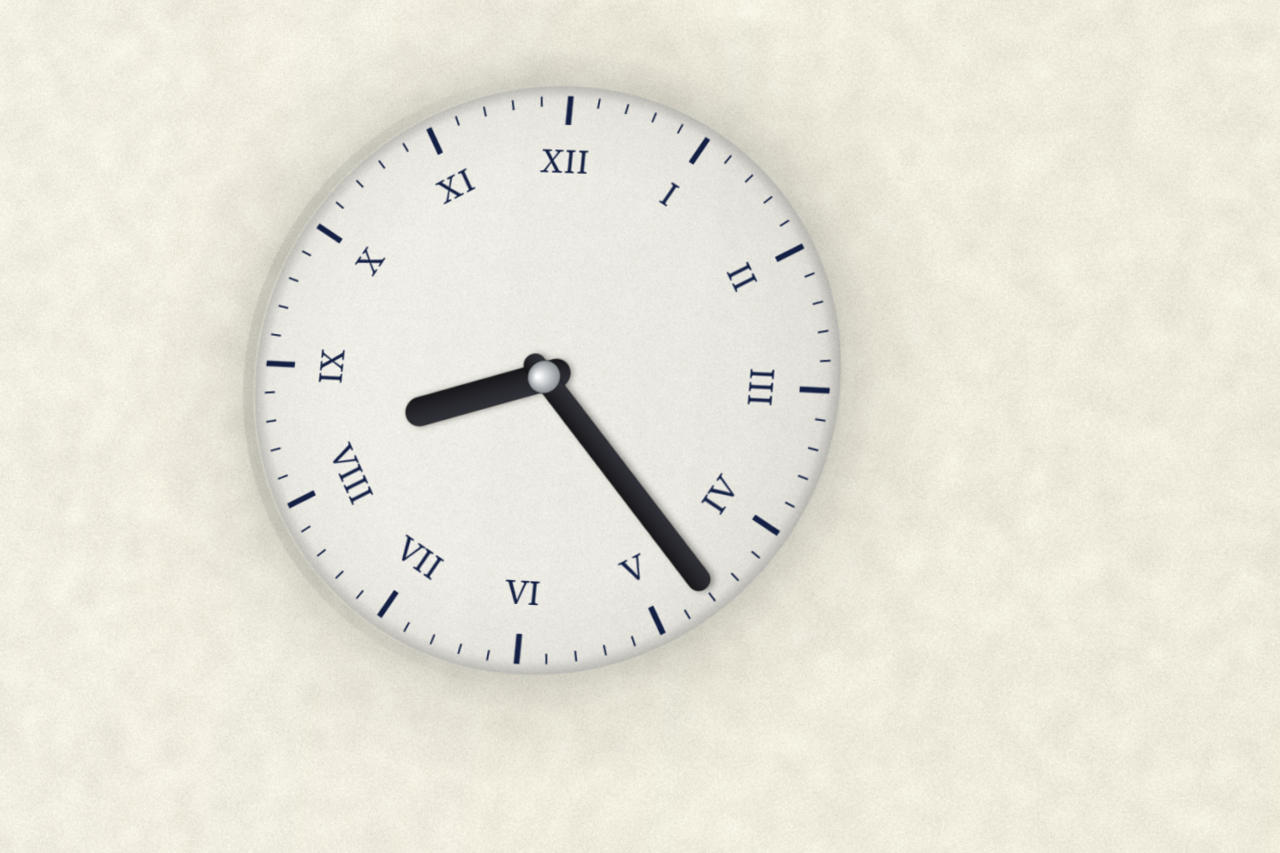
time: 8:23
